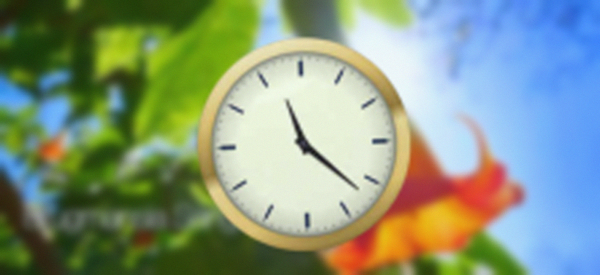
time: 11:22
